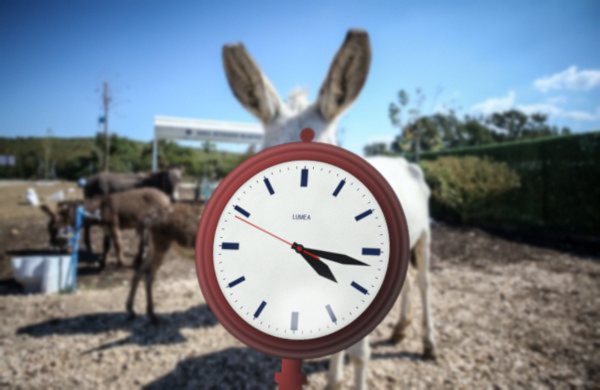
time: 4:16:49
